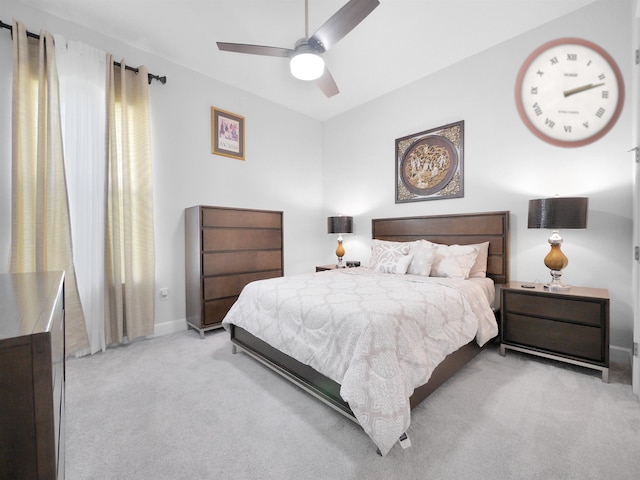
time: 2:12
